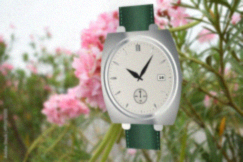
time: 10:06
